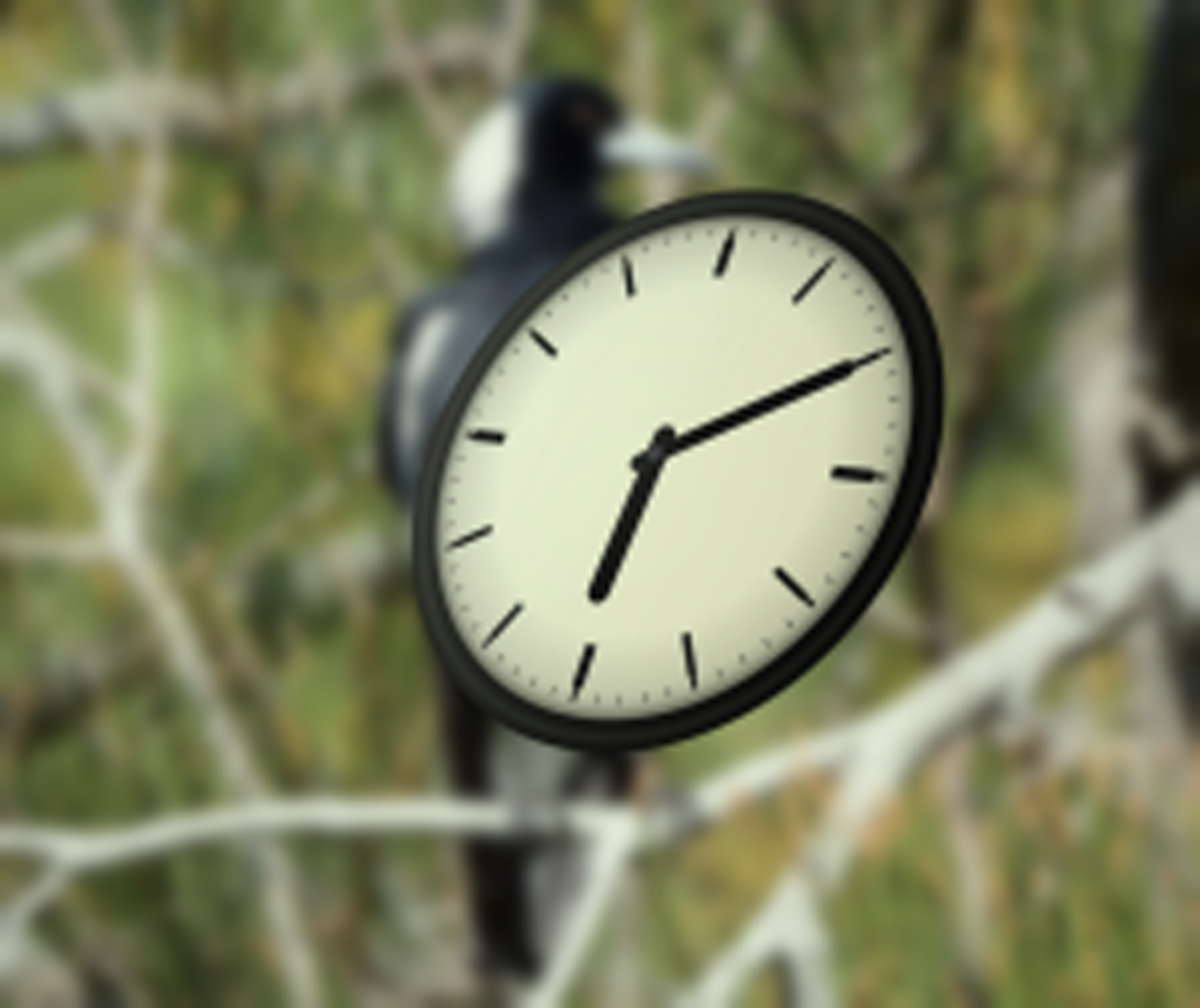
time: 6:10
